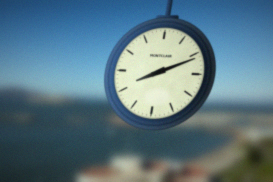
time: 8:11
